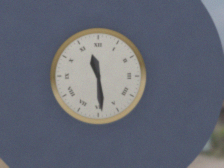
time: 11:29
